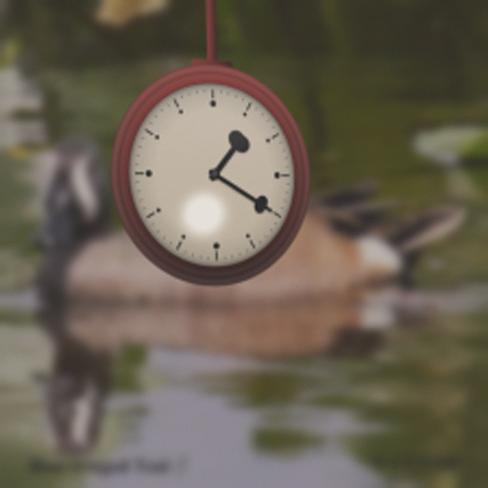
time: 1:20
